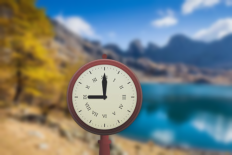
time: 9:00
